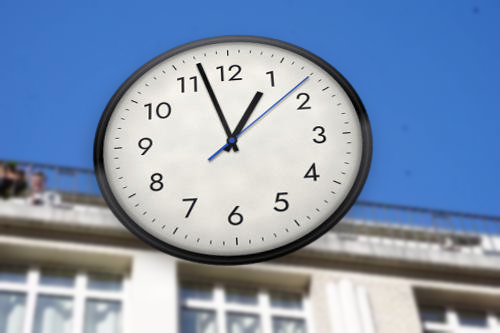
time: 12:57:08
